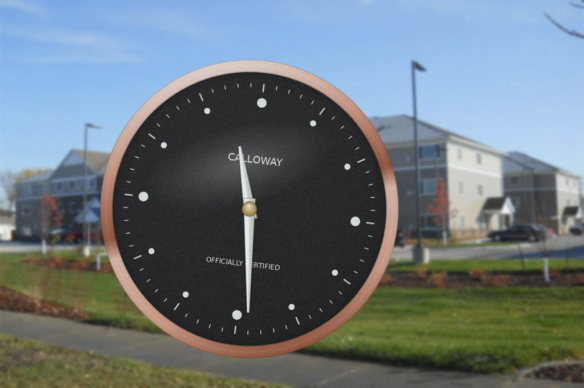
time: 11:29
